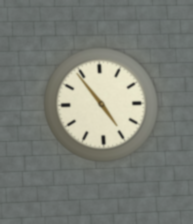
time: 4:54
